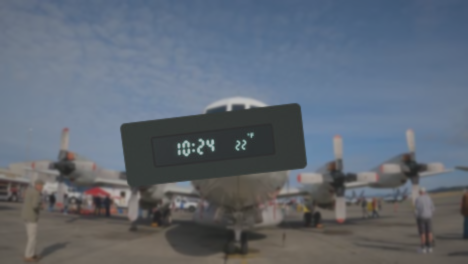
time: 10:24
